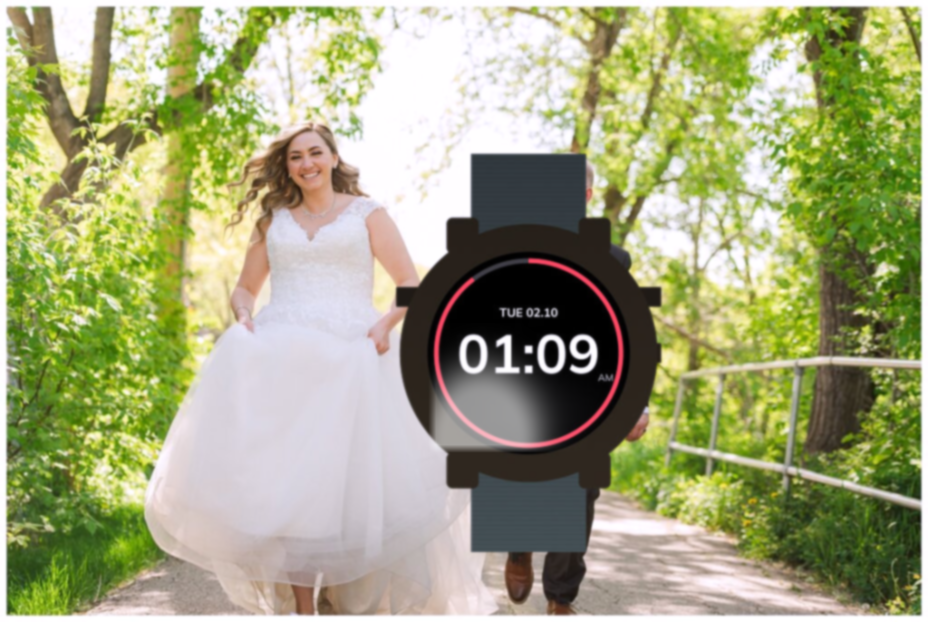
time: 1:09
